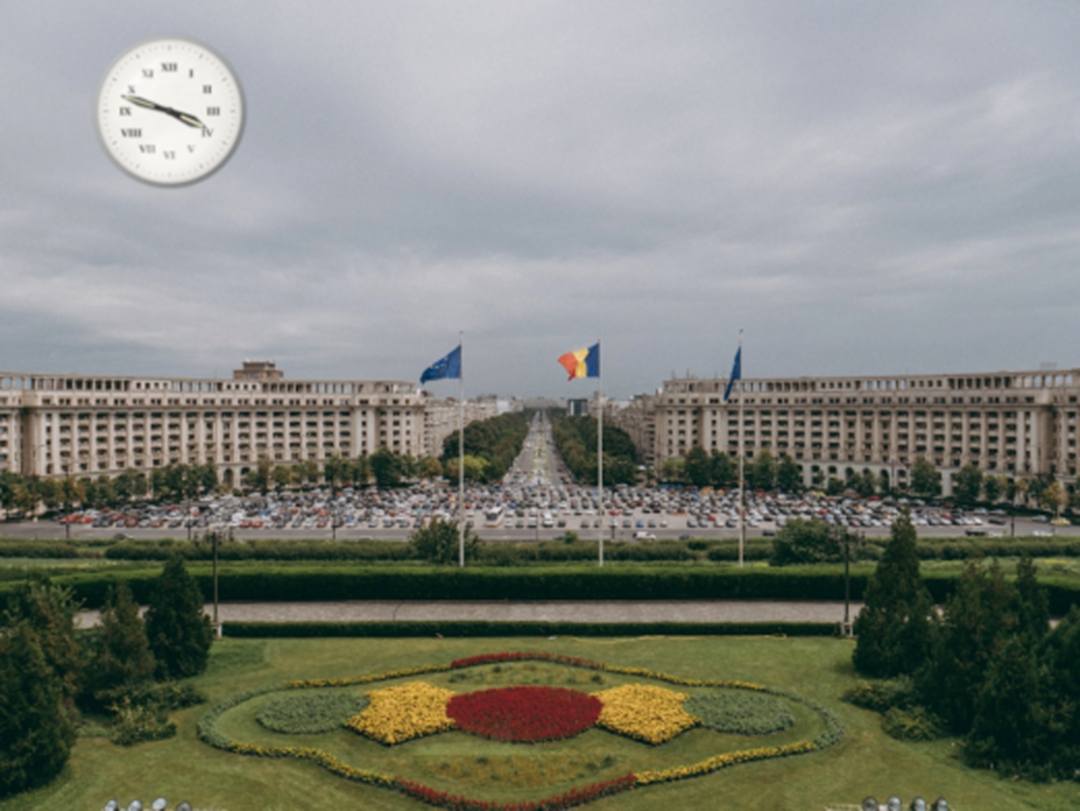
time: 3:48
